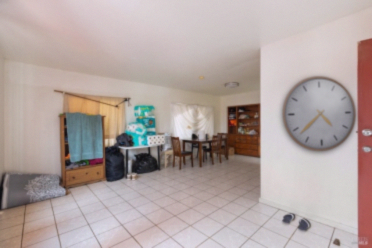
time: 4:38
